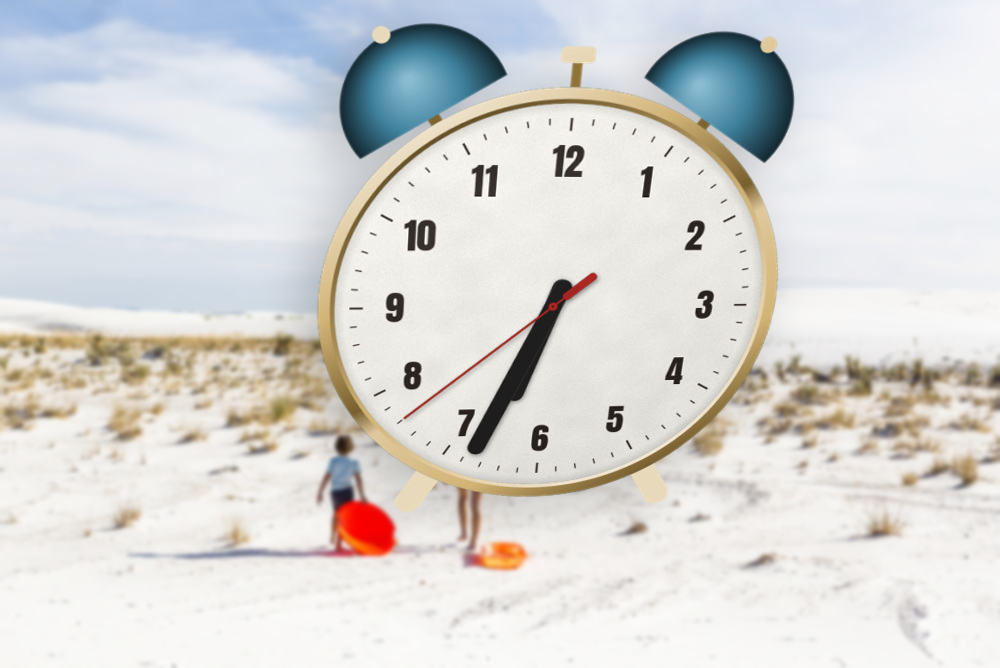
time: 6:33:38
